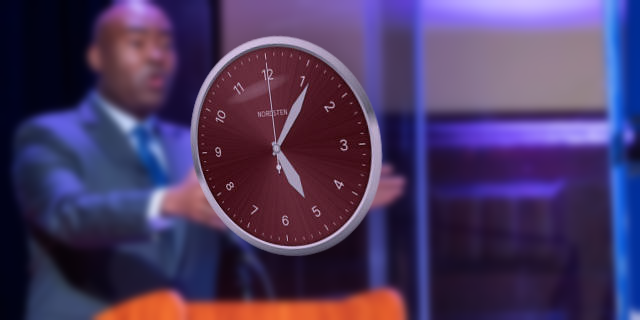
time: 5:06:00
